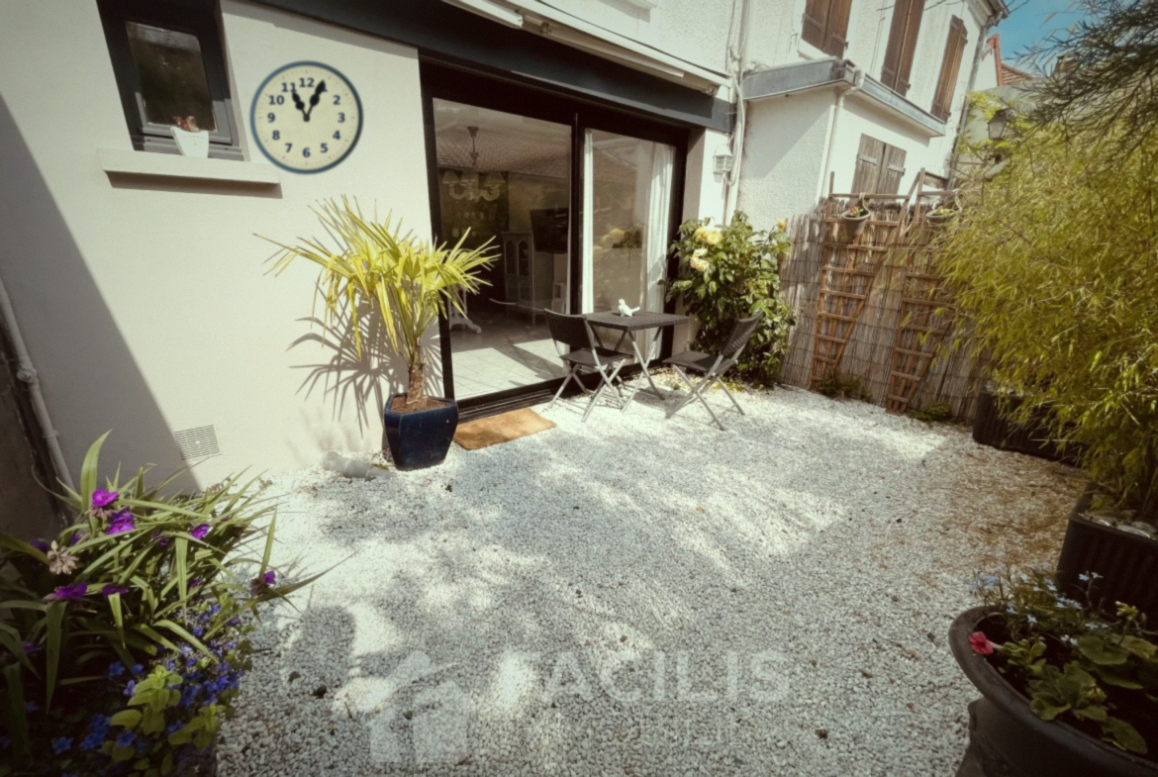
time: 11:04
